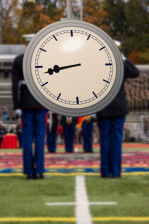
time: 8:43
